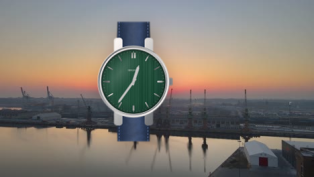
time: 12:36
